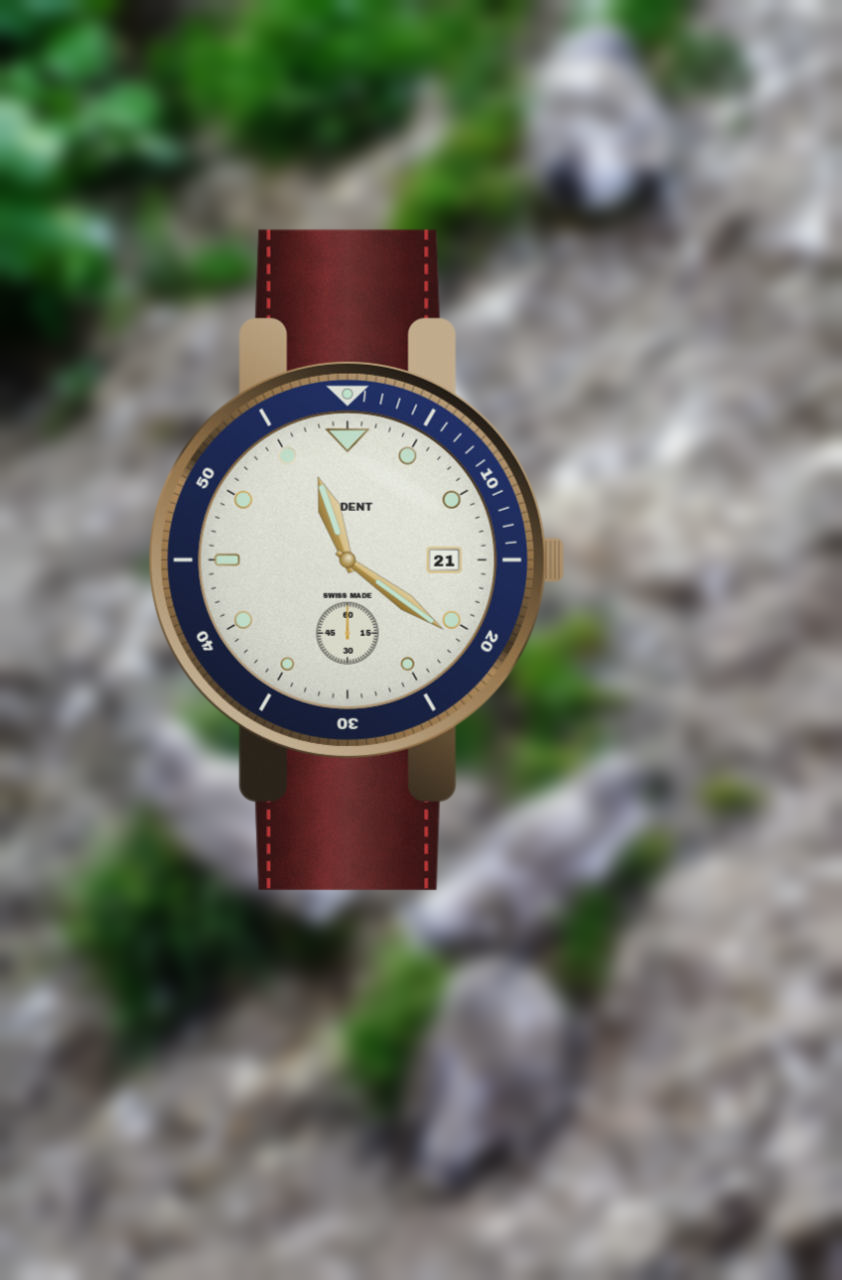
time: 11:21
